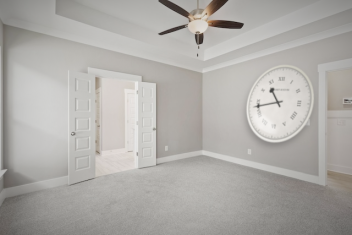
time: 10:43
